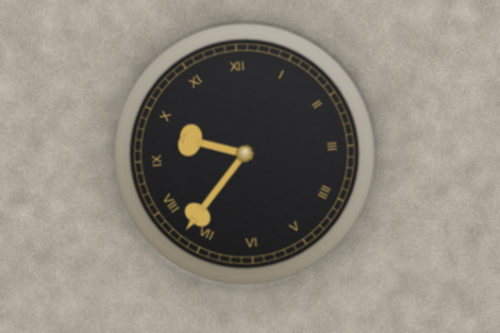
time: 9:37
